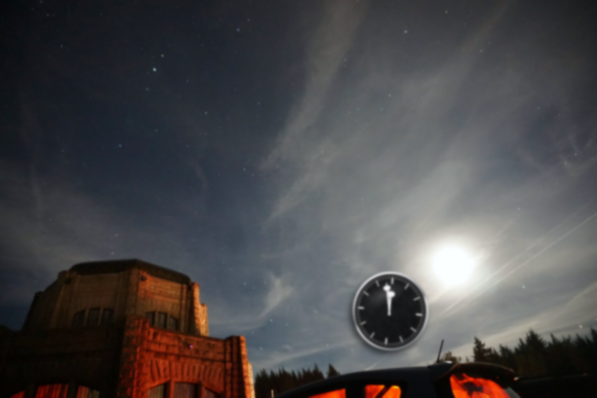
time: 11:58
